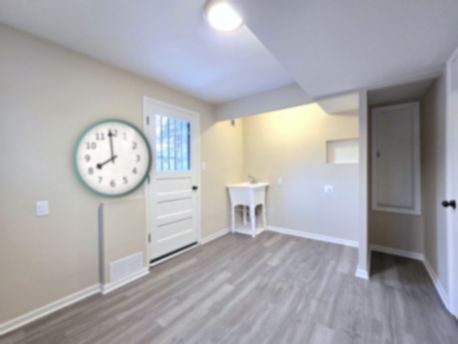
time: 7:59
